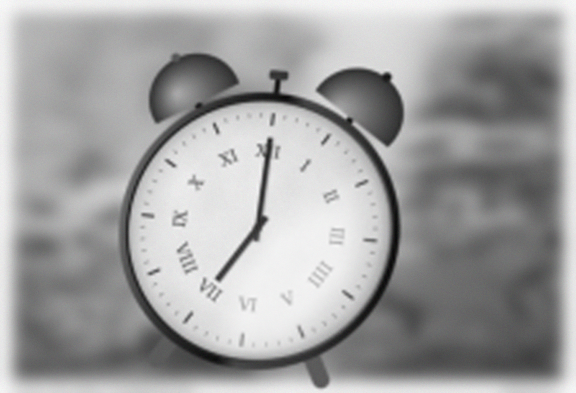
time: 7:00
